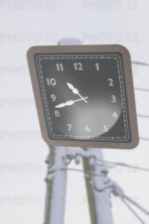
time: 10:42
